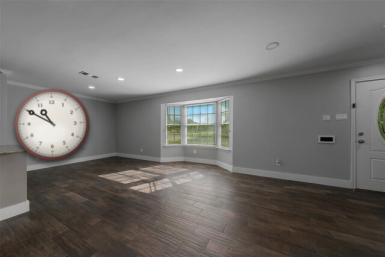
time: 10:50
